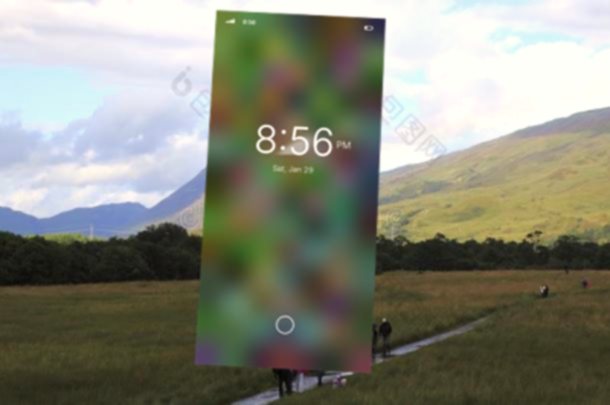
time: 8:56
